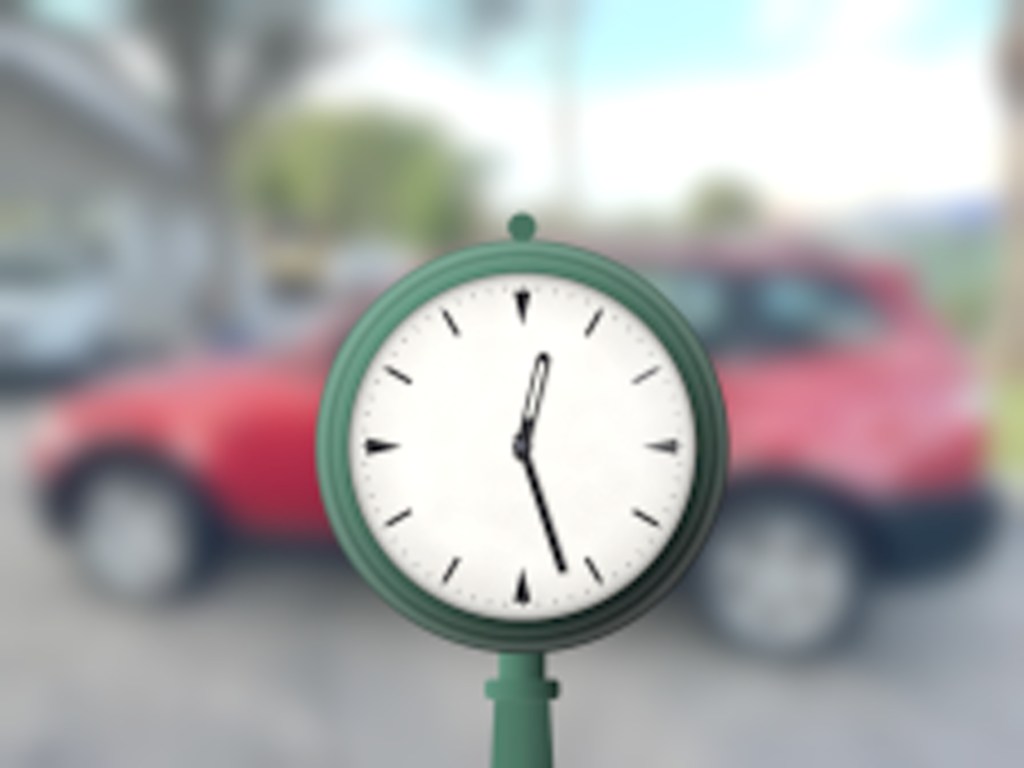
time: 12:27
